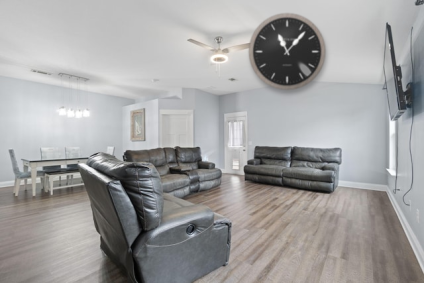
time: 11:07
